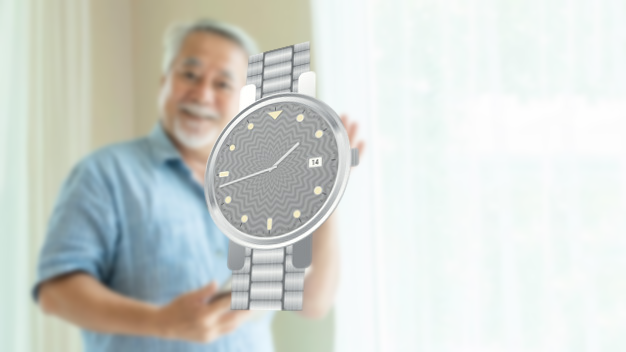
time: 1:43
